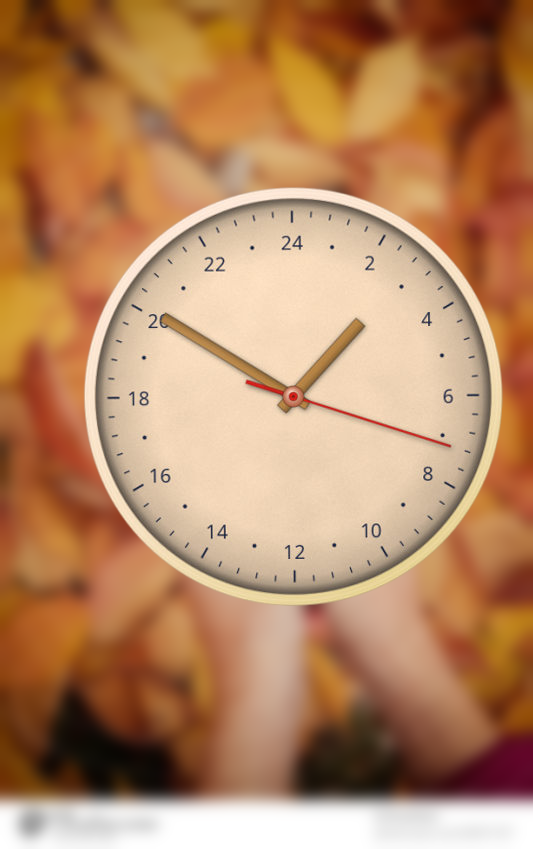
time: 2:50:18
